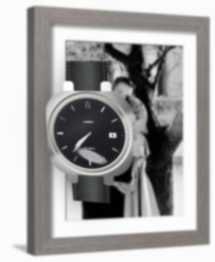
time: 7:37
